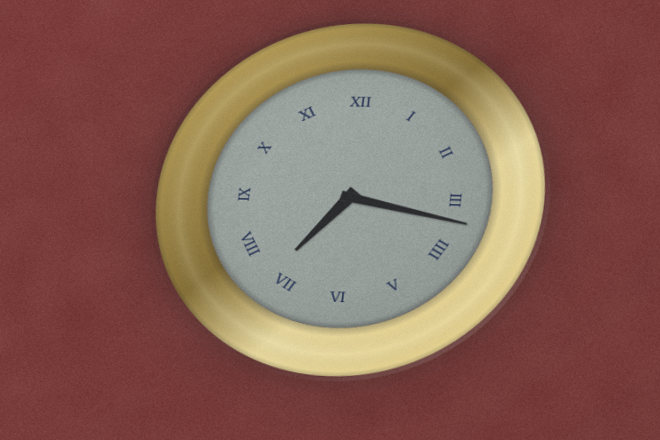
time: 7:17
